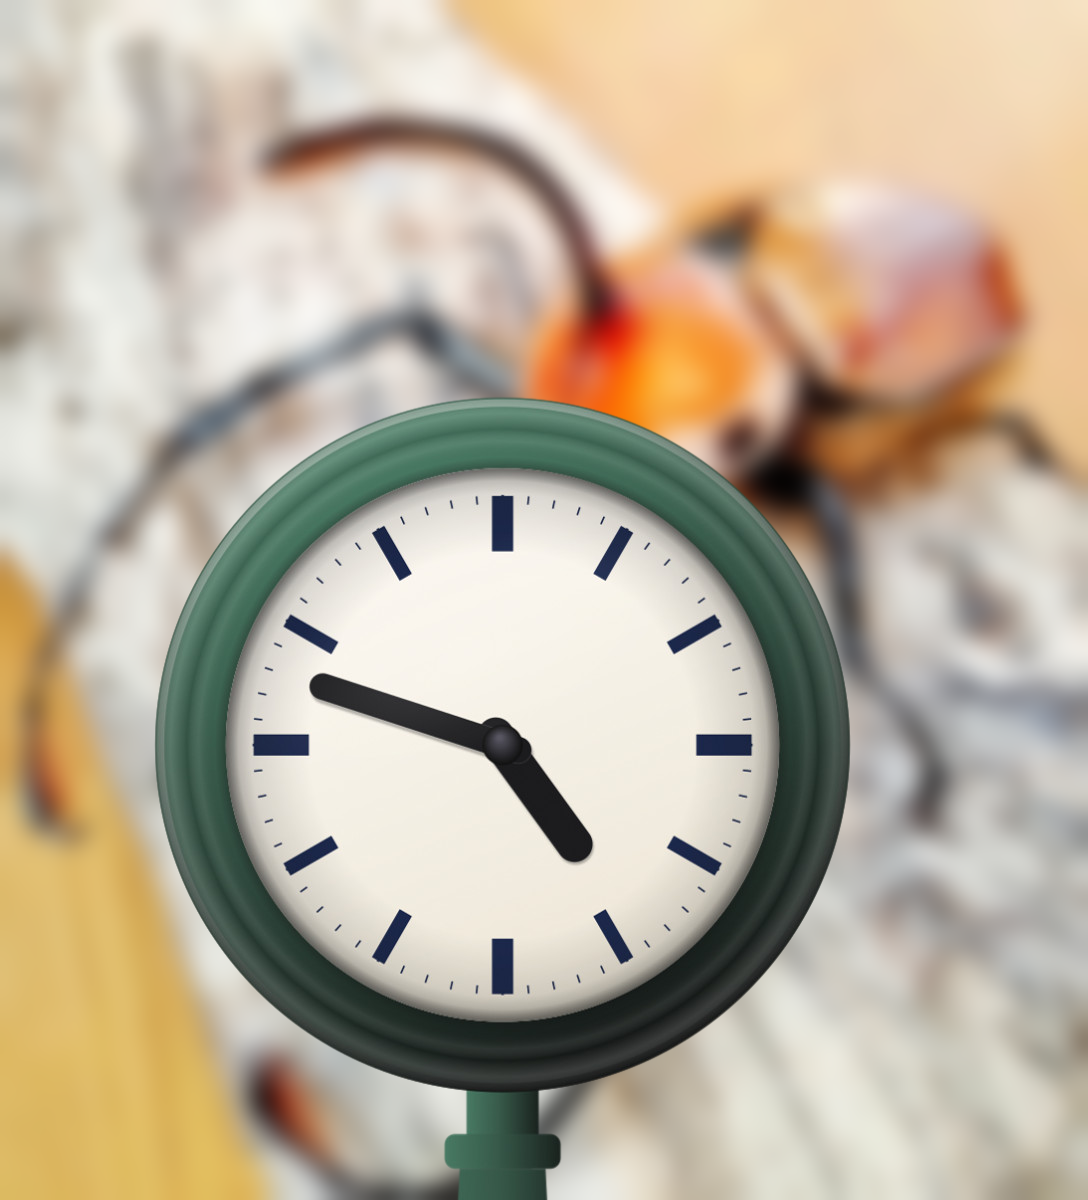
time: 4:48
